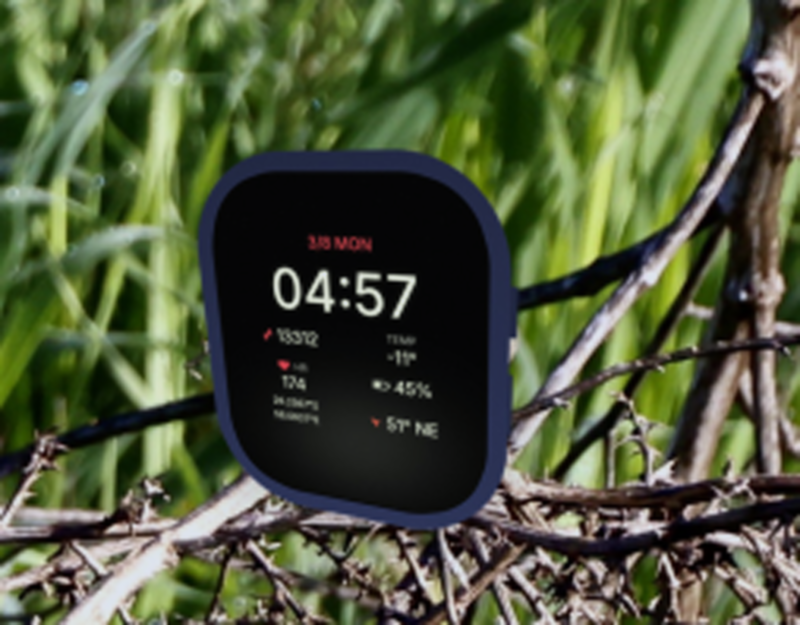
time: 4:57
